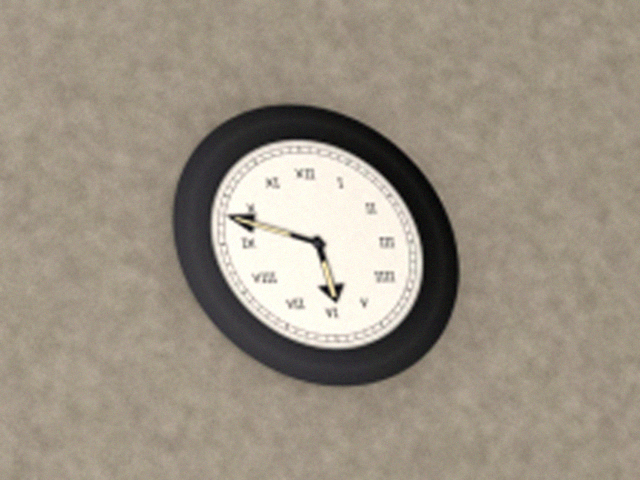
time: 5:48
